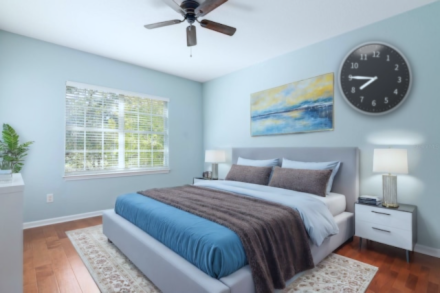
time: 7:45
